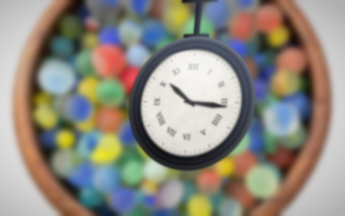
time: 10:16
